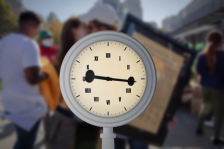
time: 9:16
